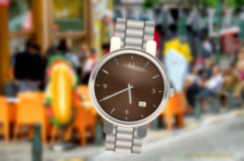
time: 5:40
